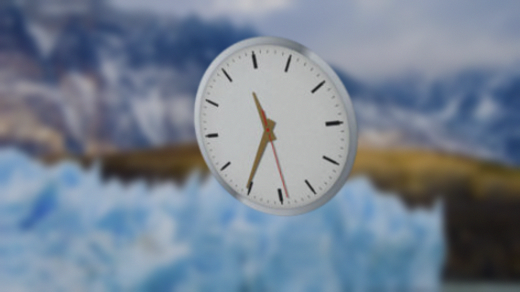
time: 11:35:29
